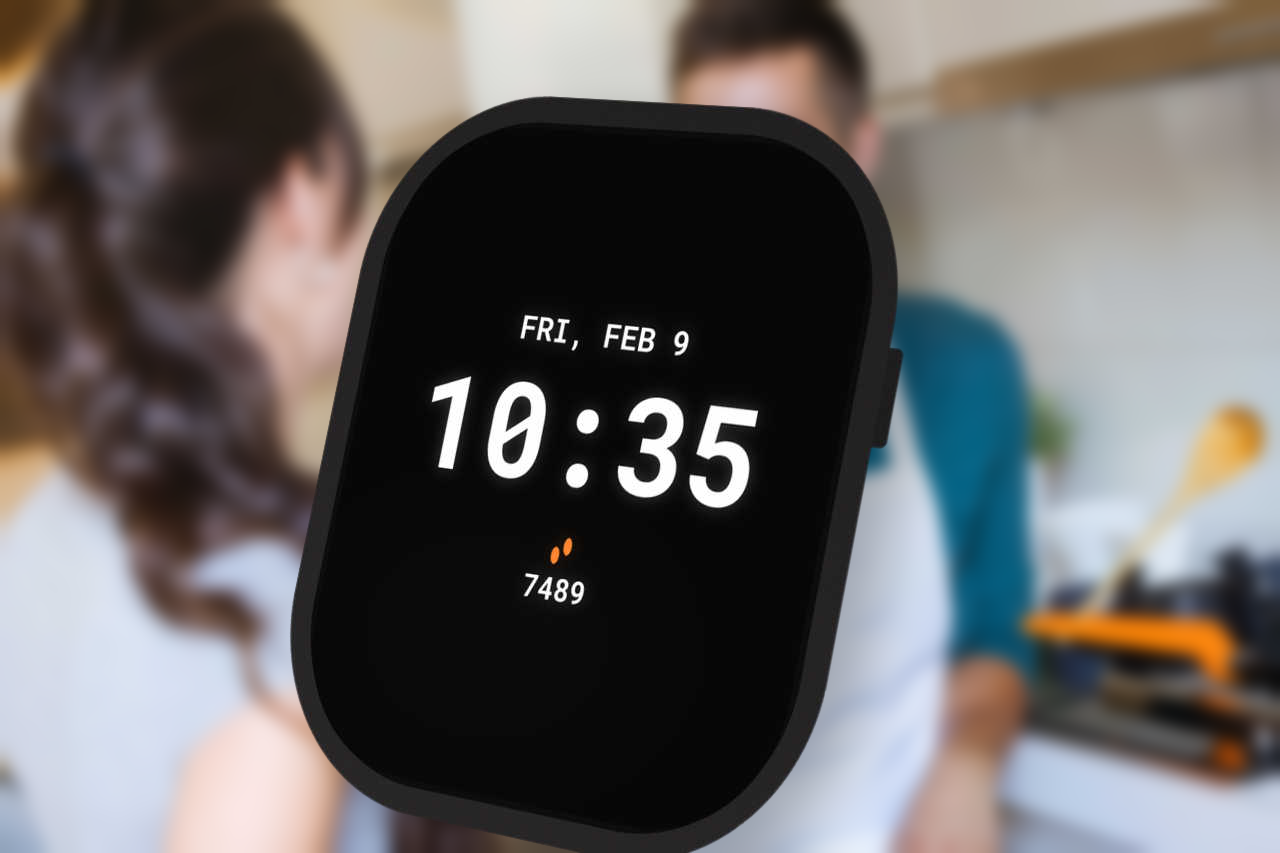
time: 10:35
